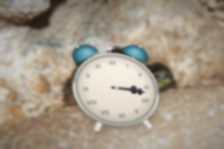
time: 3:17
